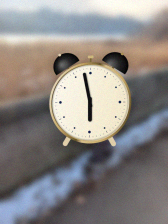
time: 5:58
